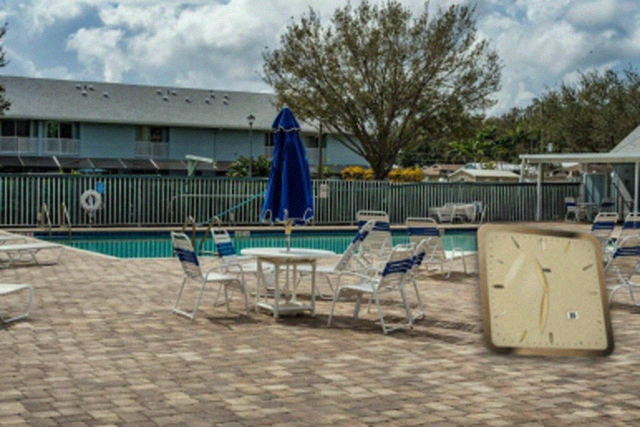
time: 11:32
